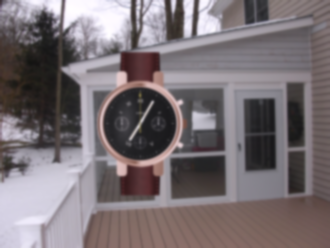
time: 7:05
